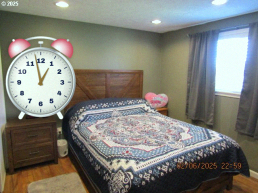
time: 12:58
